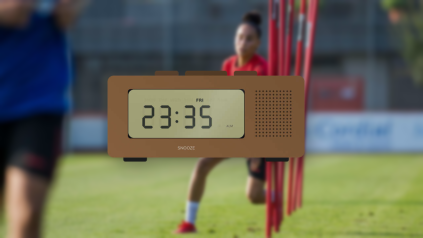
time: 23:35
